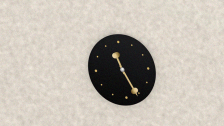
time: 11:26
